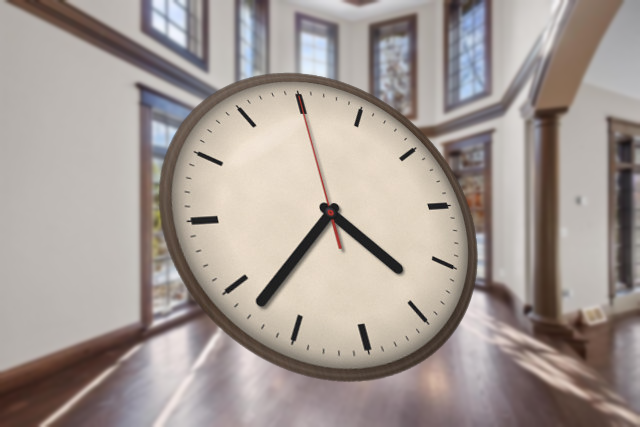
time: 4:38:00
